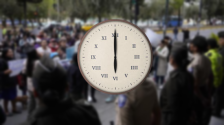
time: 6:00
